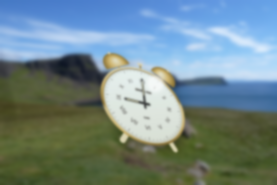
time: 9:00
